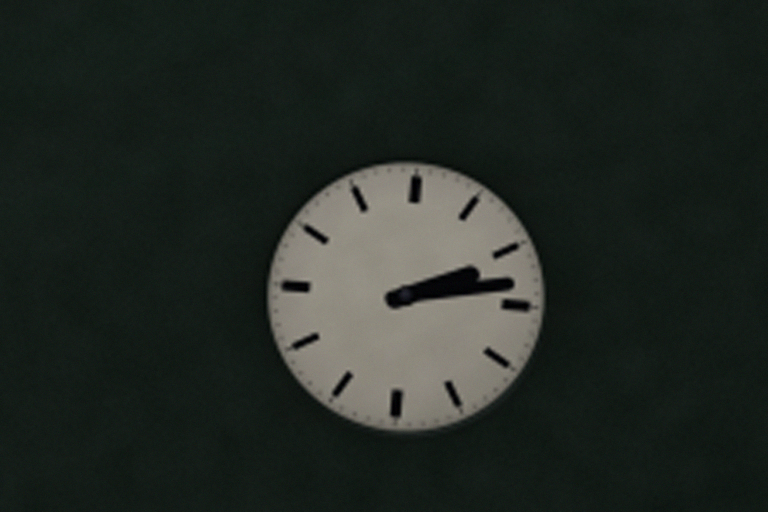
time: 2:13
